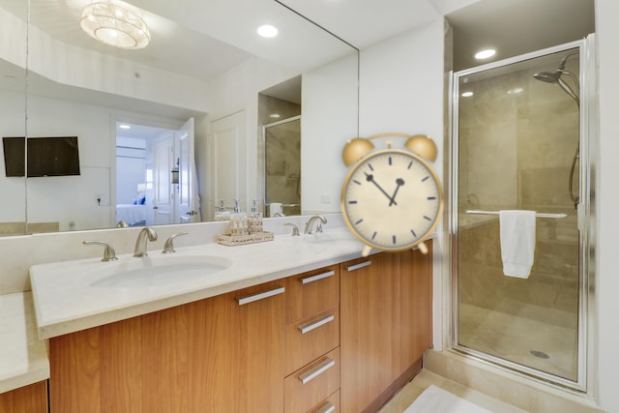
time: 12:53
